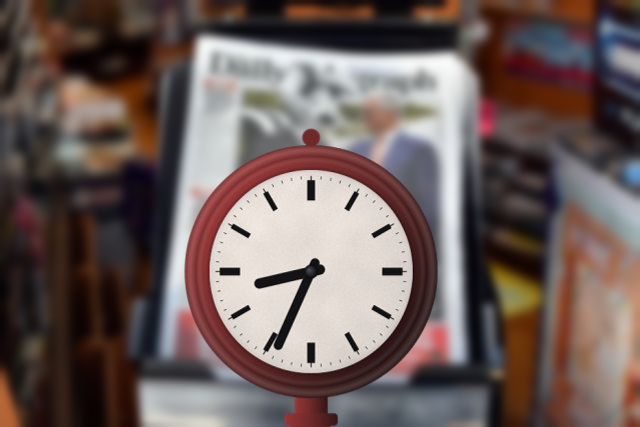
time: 8:34
